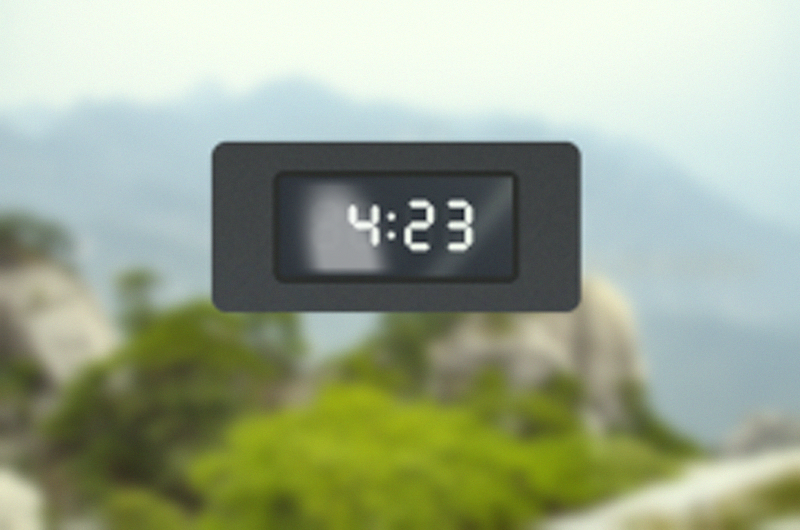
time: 4:23
